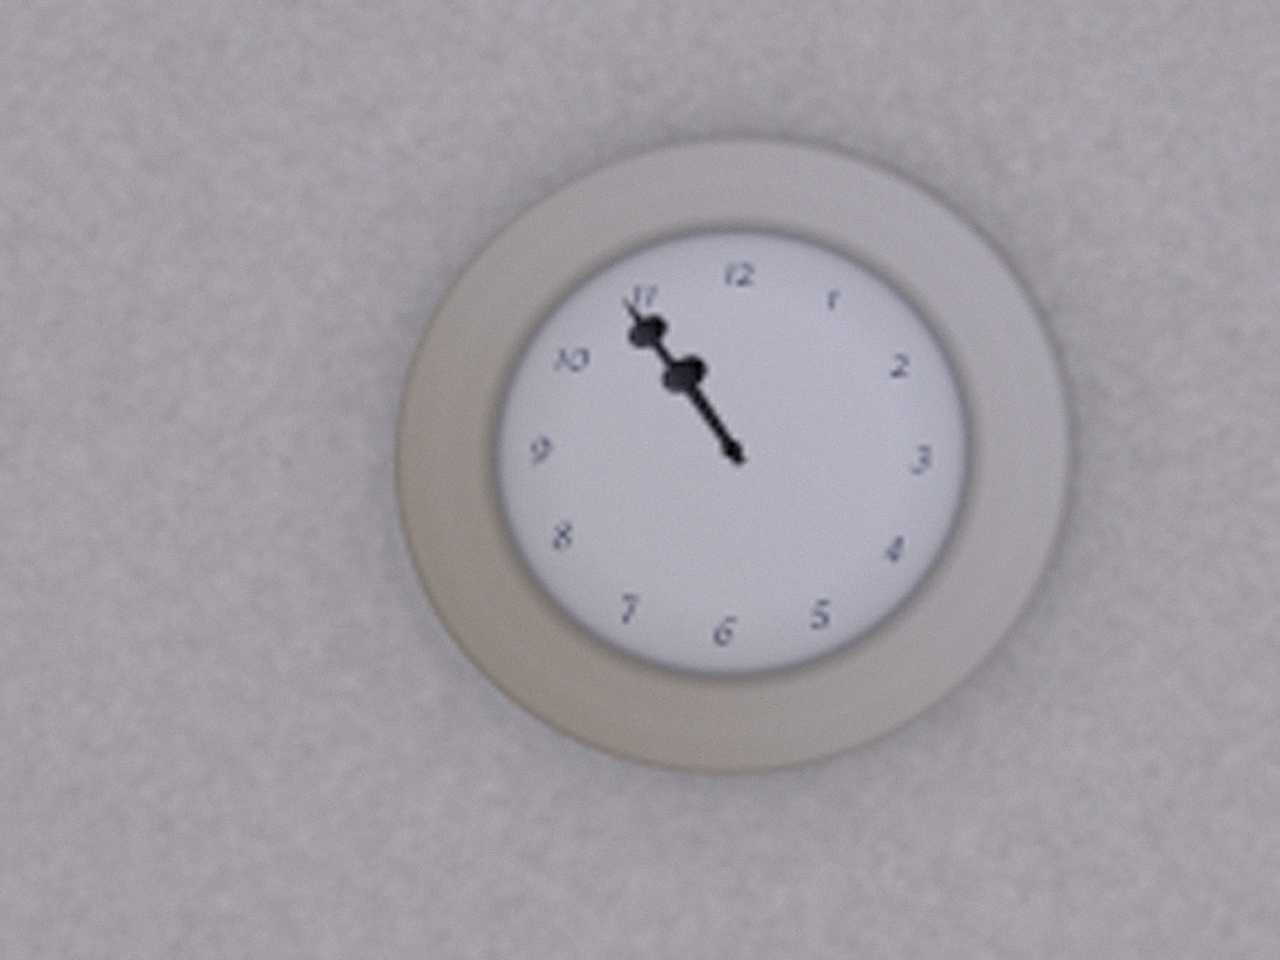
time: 10:54
